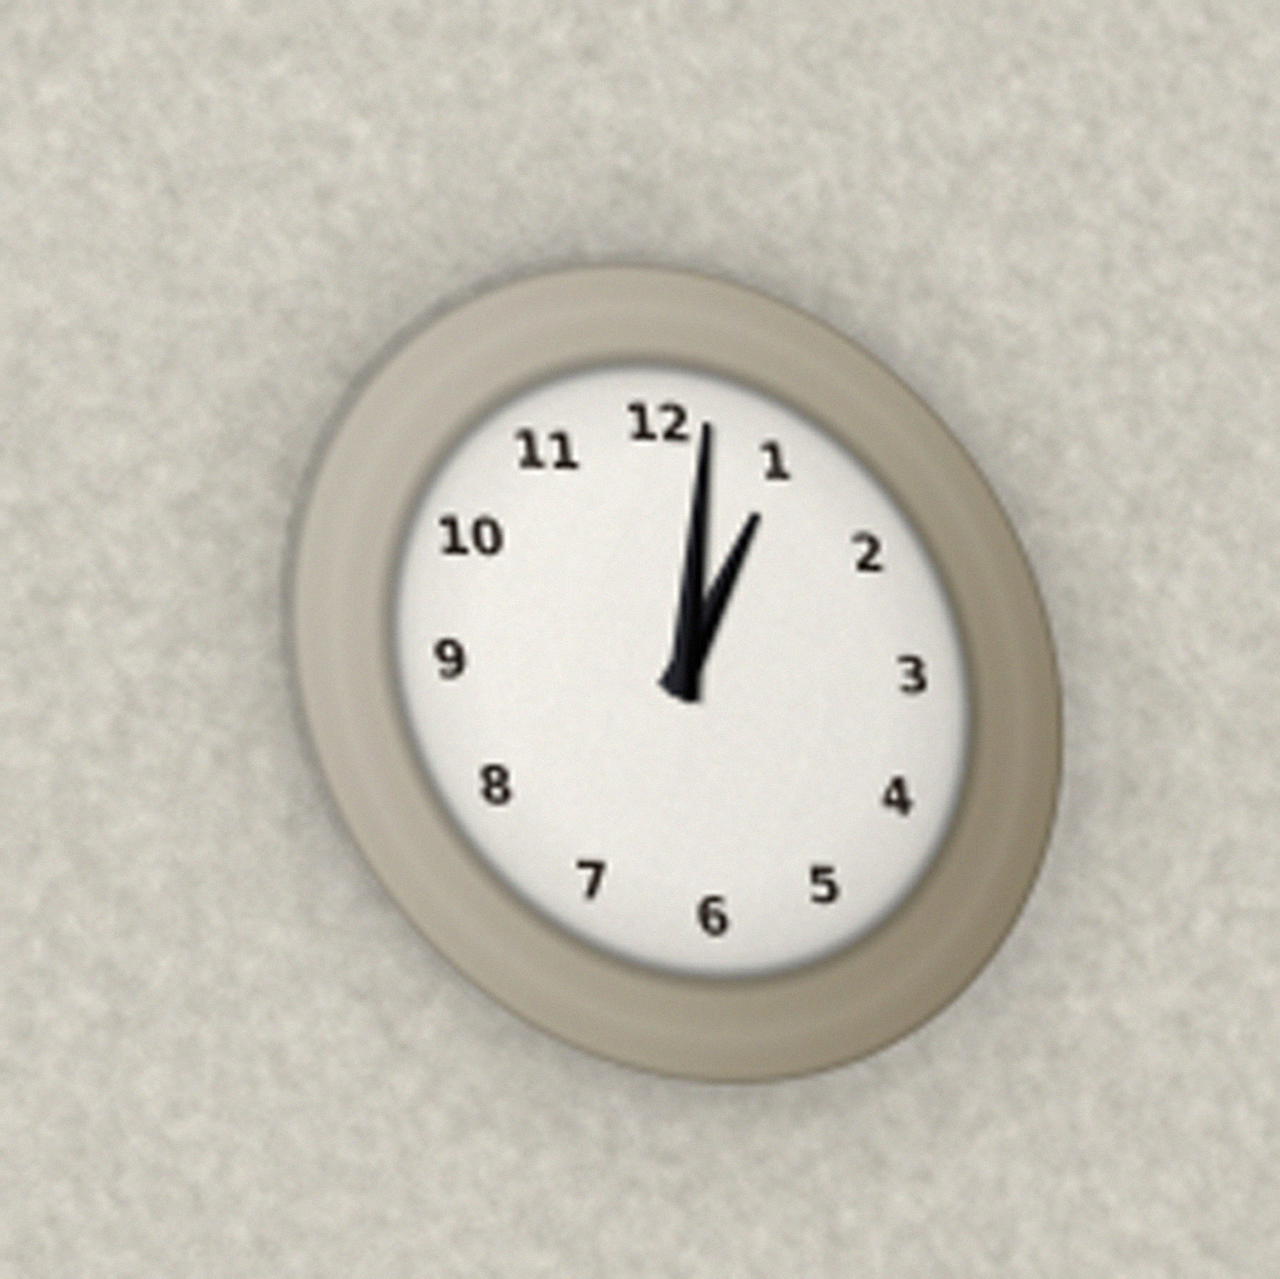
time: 1:02
